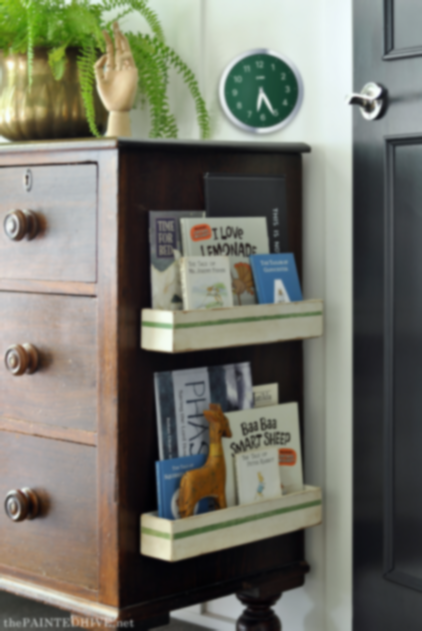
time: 6:26
